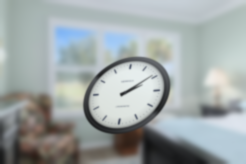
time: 2:09
